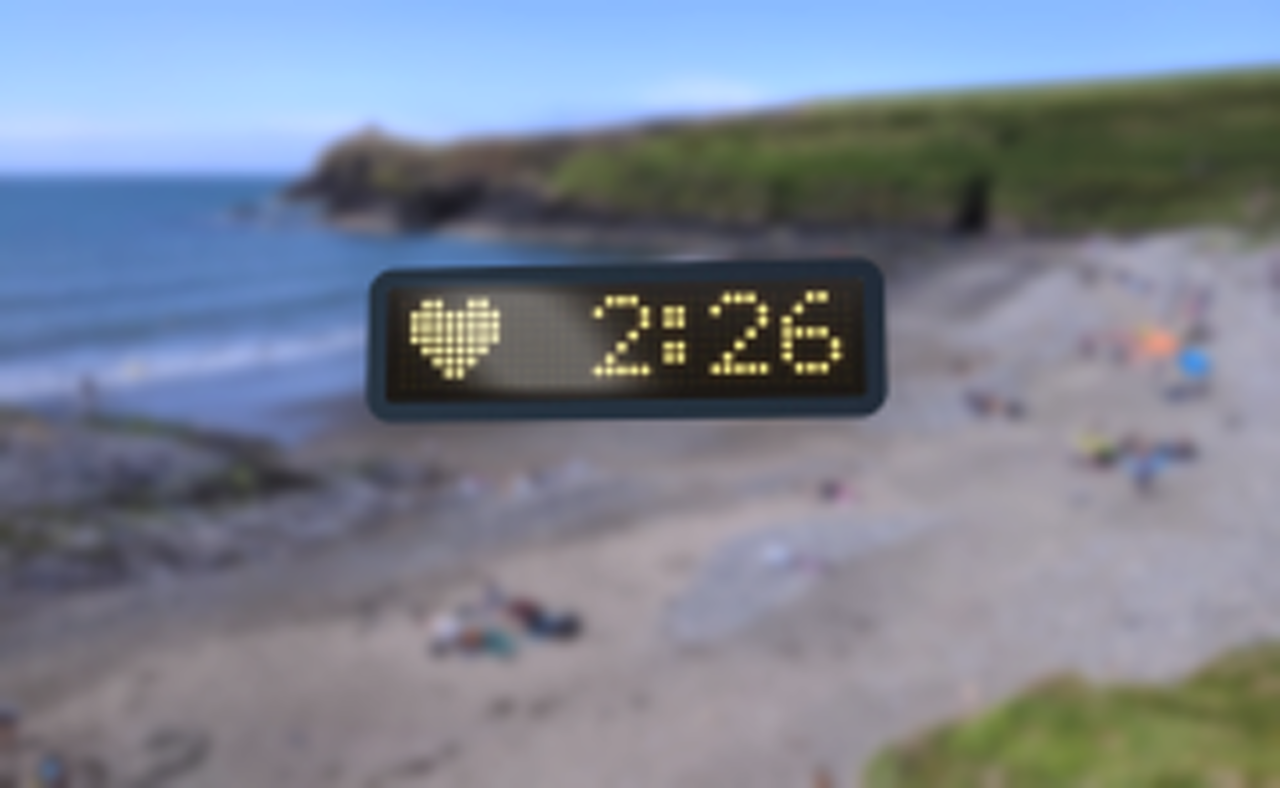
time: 2:26
